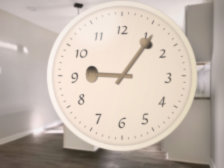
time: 9:06
